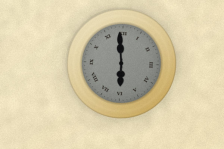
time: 5:59
